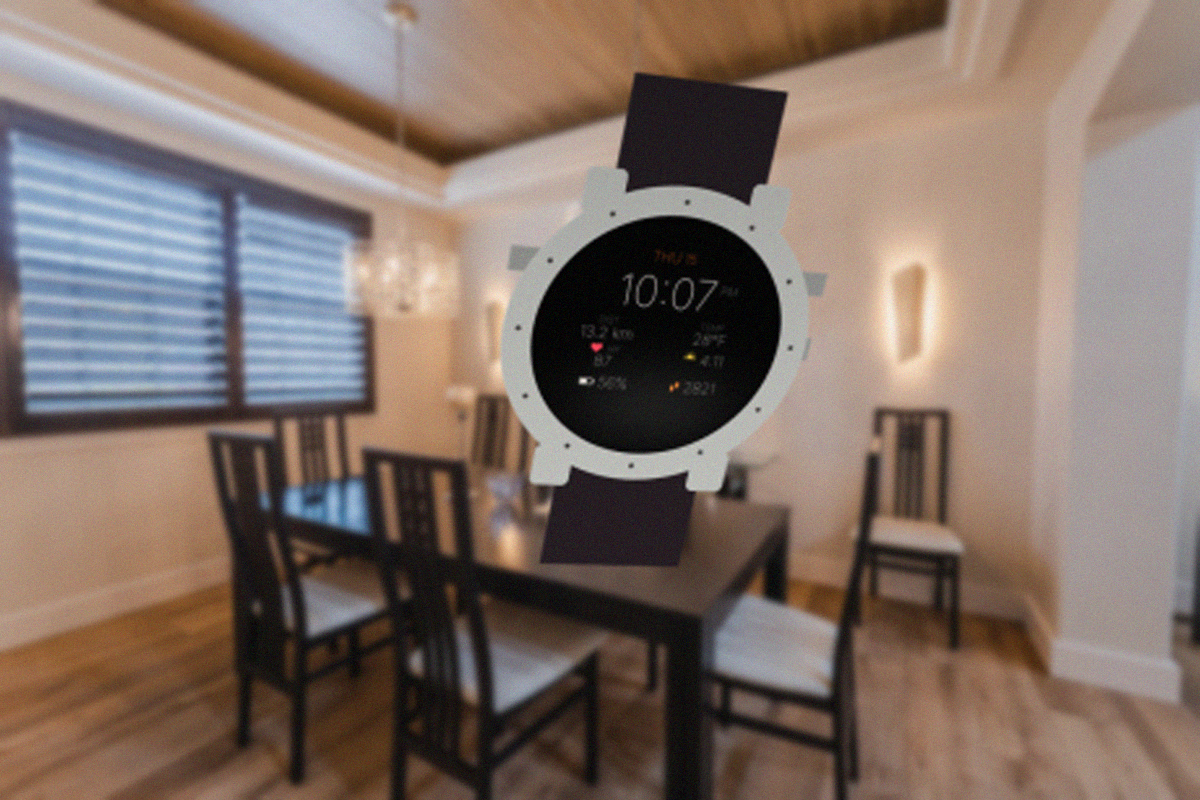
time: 10:07
